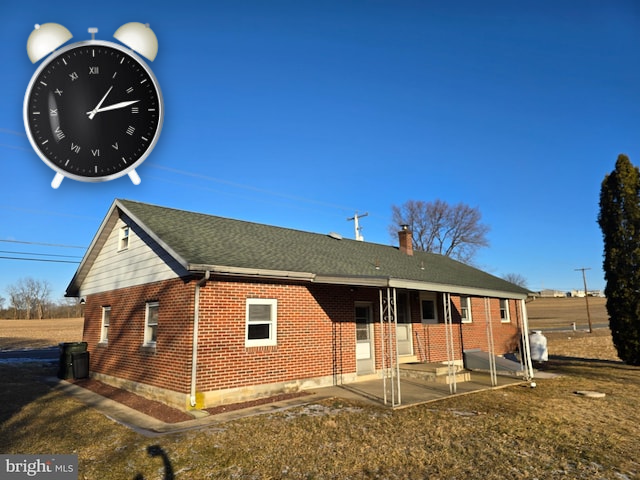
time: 1:13
